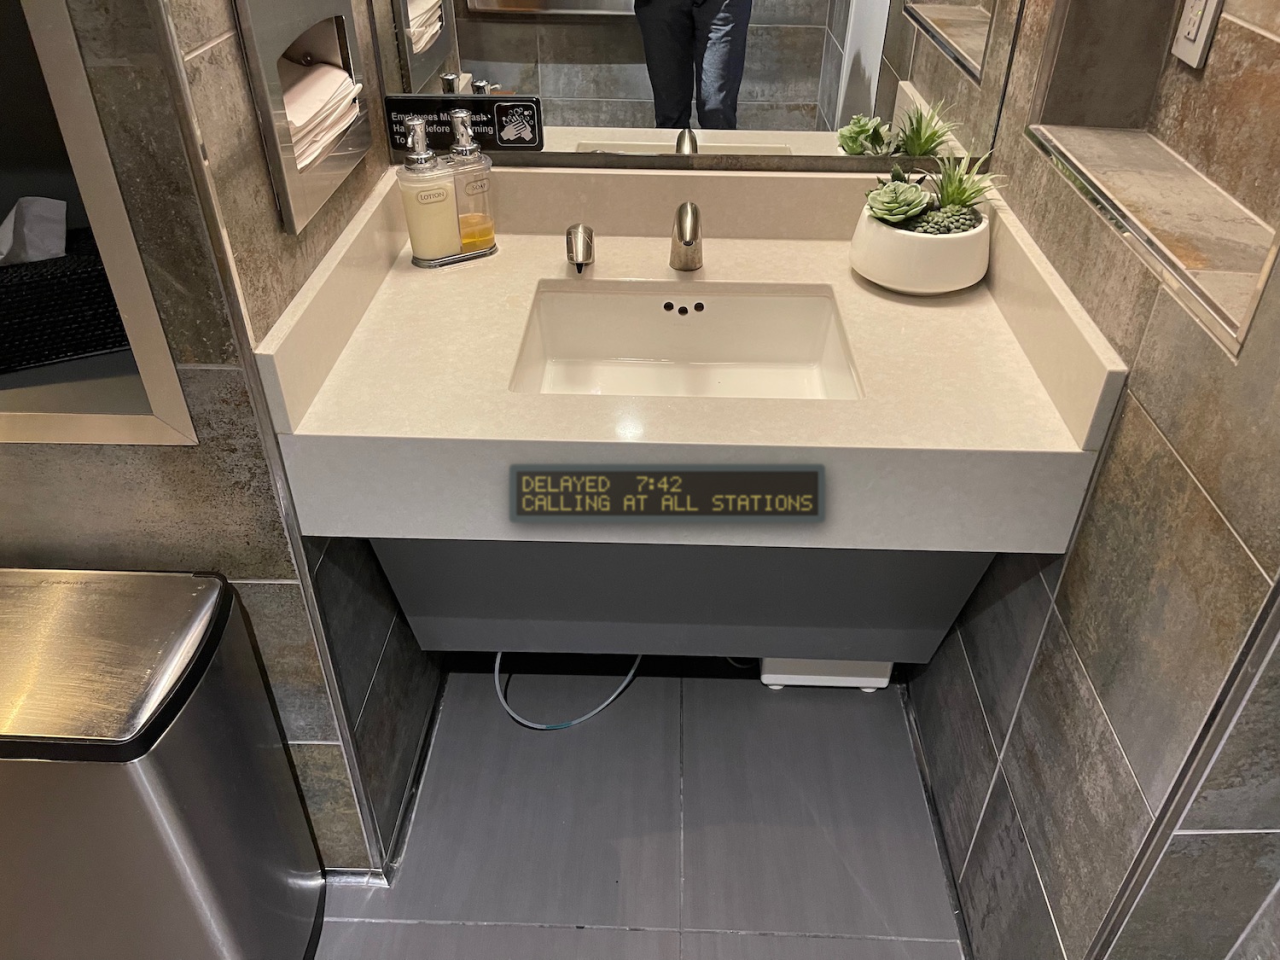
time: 7:42
